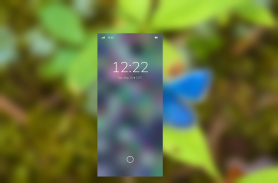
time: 12:22
